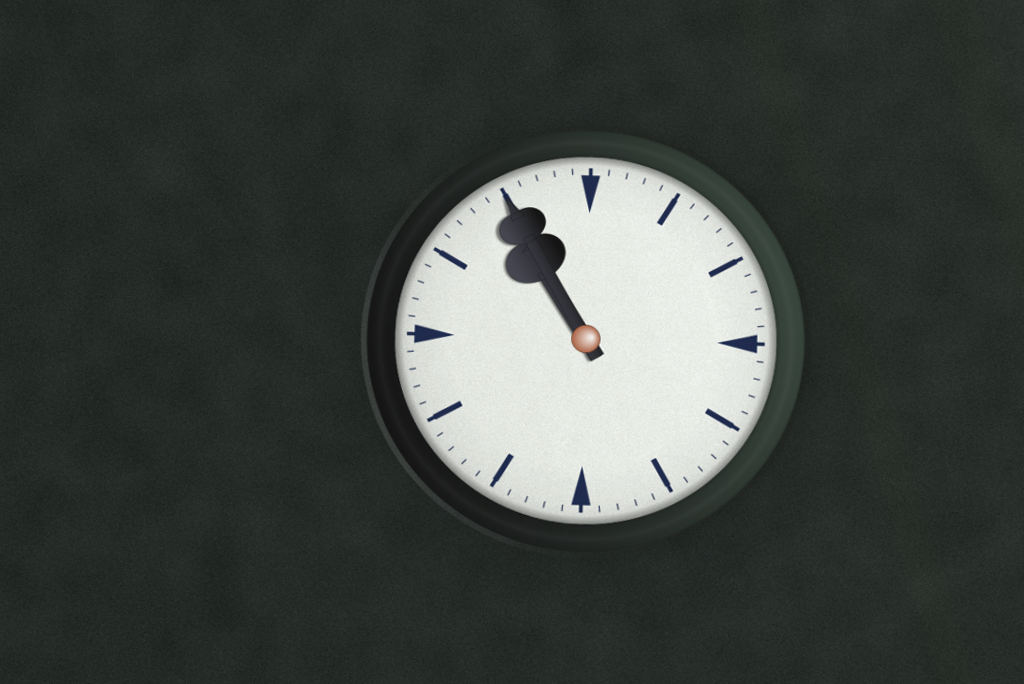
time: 10:55
